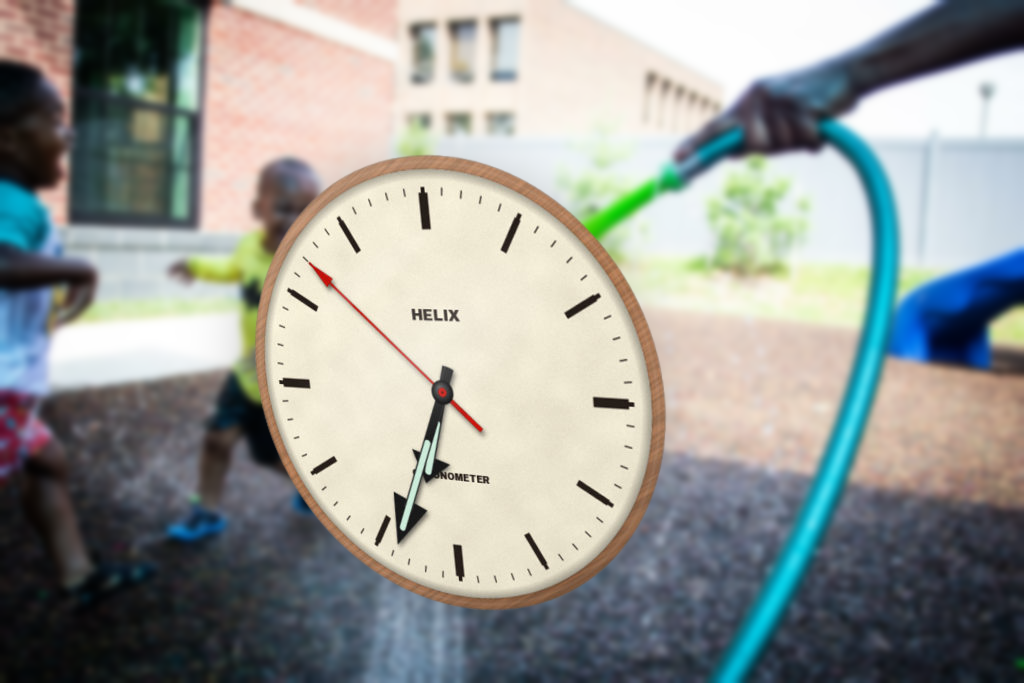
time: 6:33:52
